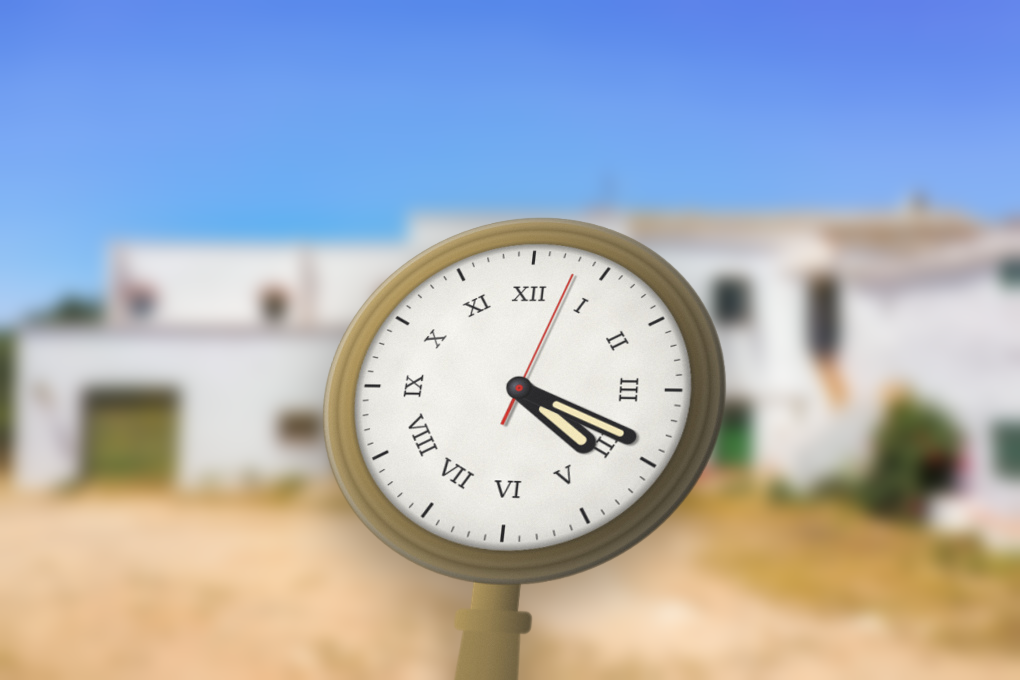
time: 4:19:03
